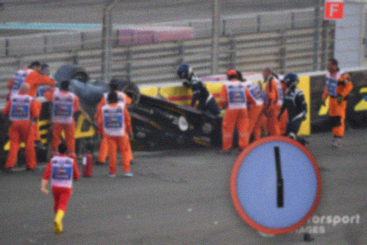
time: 5:59
